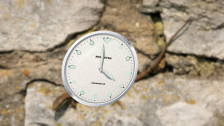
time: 3:59
